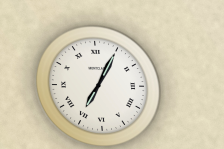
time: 7:05
